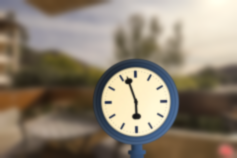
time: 5:57
